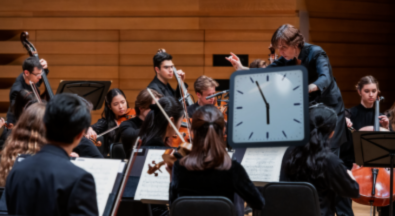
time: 5:56
